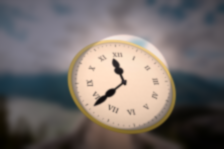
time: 11:39
